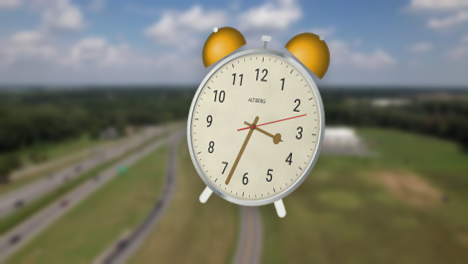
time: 3:33:12
